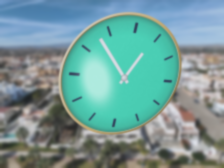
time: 12:53
